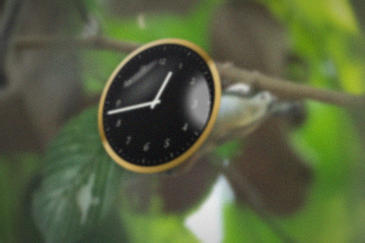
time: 12:43
